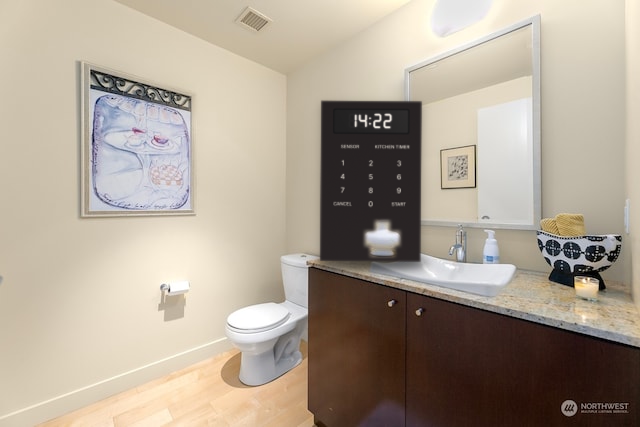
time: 14:22
